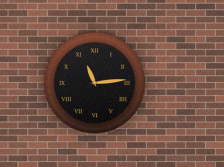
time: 11:14
